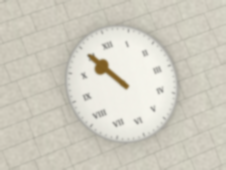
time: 10:55
